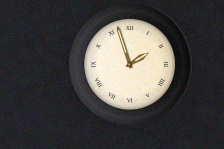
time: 1:57
